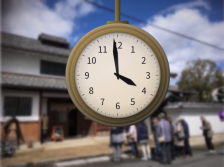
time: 3:59
